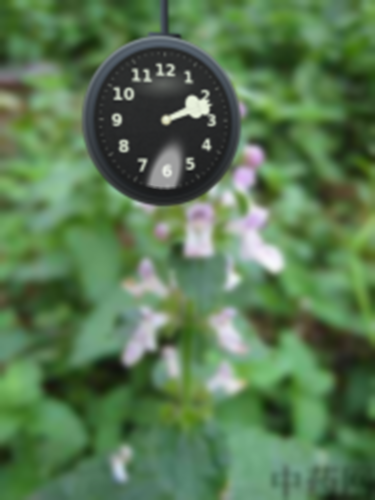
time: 2:12
